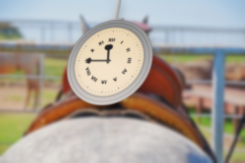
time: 11:45
